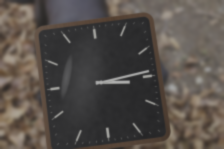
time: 3:14
